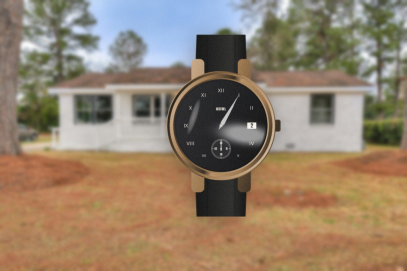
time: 1:05
